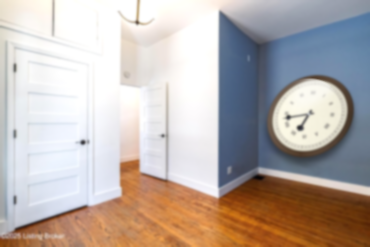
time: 6:43
